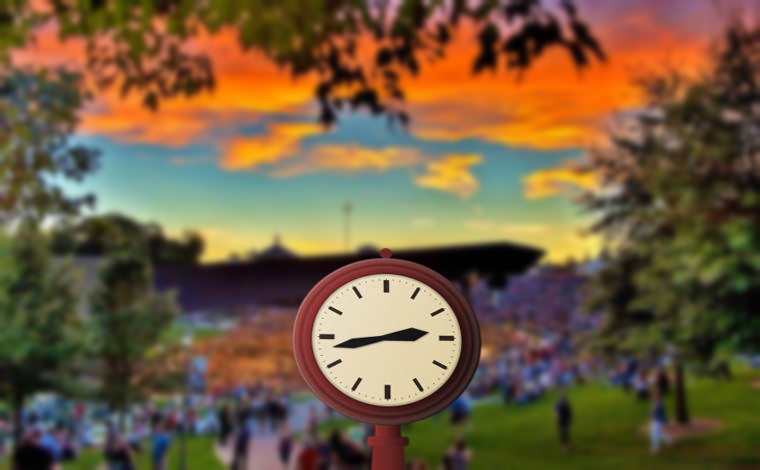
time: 2:43
